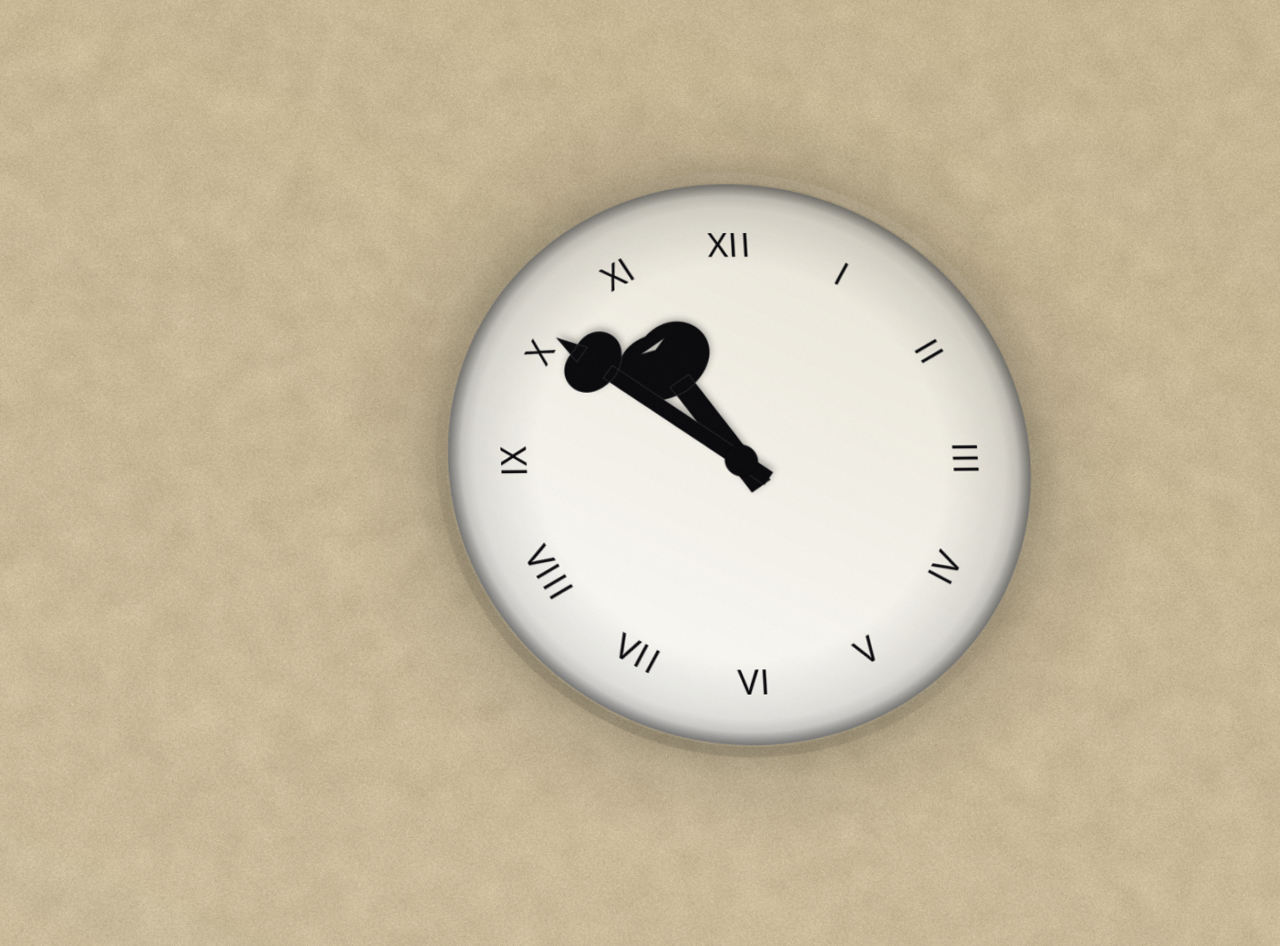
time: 10:51
